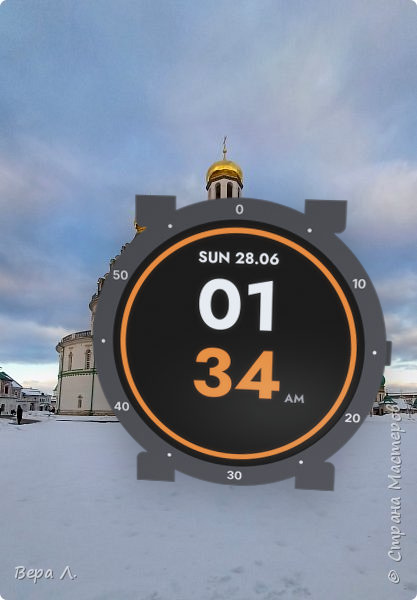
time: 1:34
